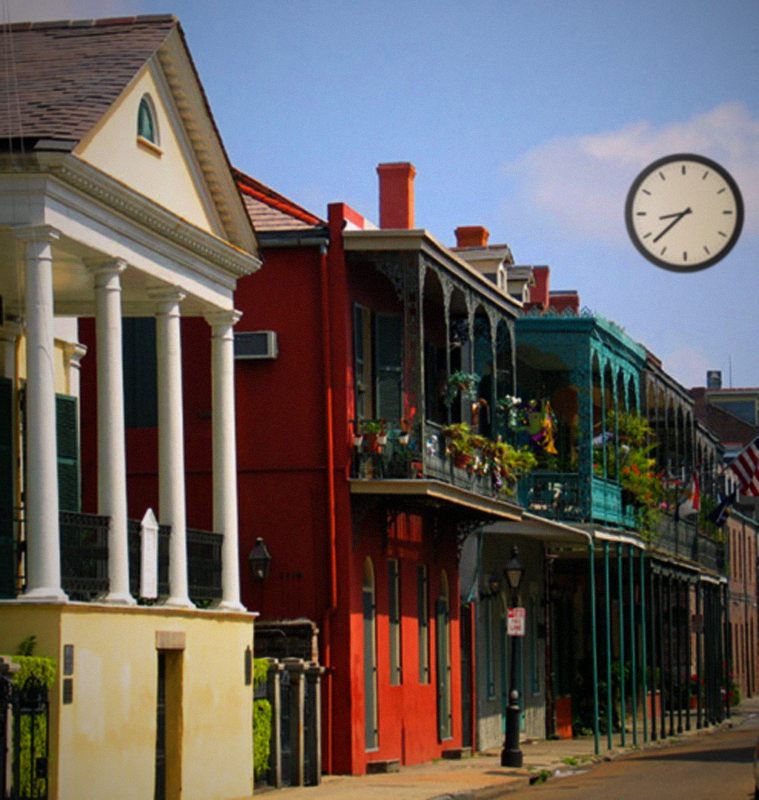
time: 8:38
